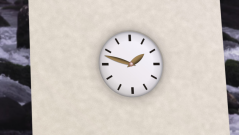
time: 1:48
